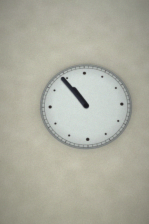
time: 10:54
